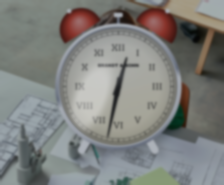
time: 12:32
